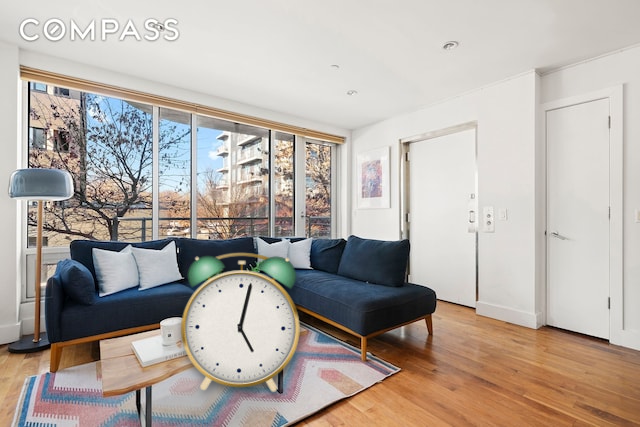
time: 5:02
